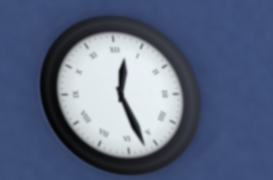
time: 12:27
